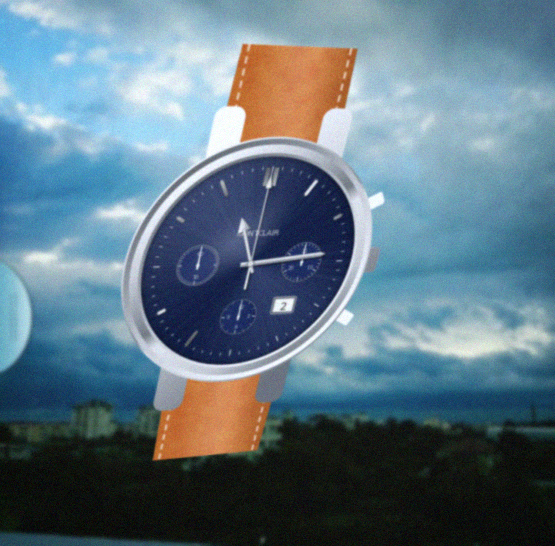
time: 11:14
